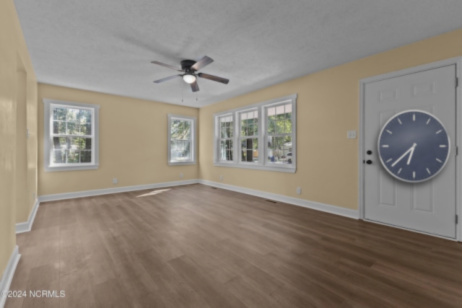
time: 6:38
